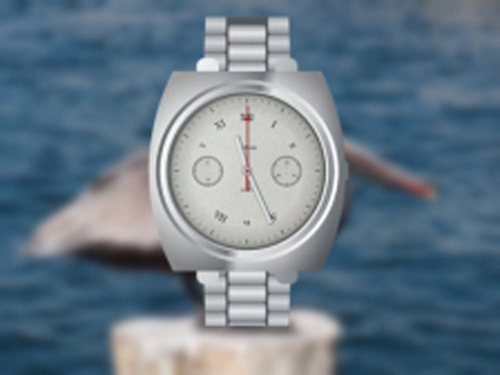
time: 11:26
